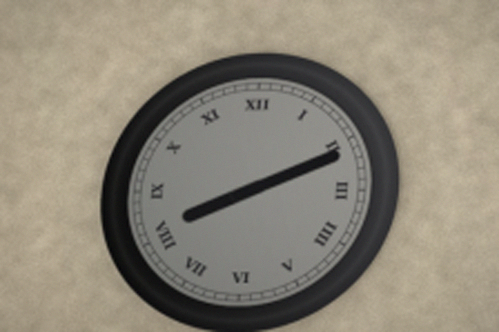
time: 8:11
